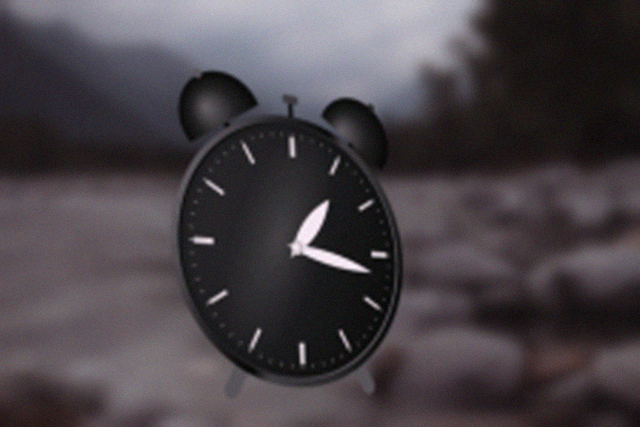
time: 1:17
